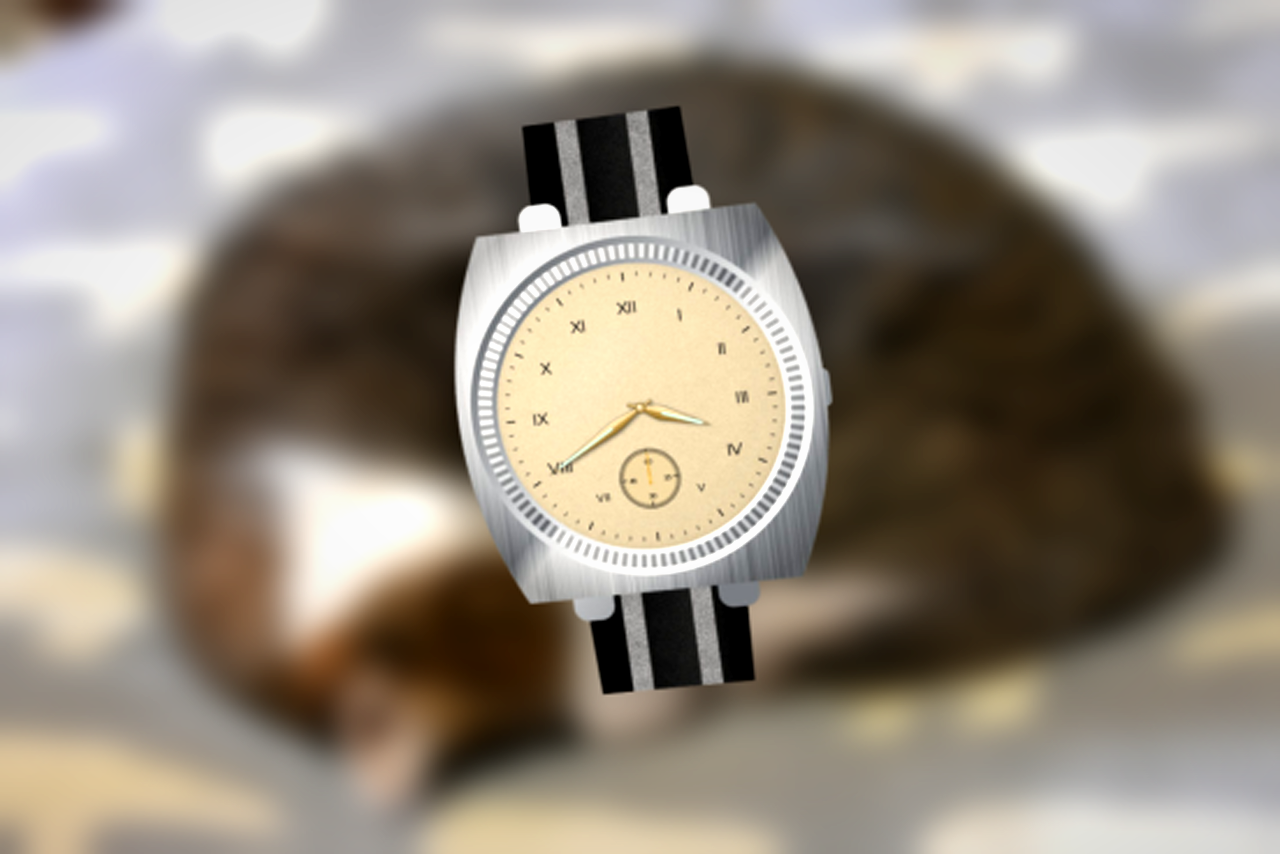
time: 3:40
